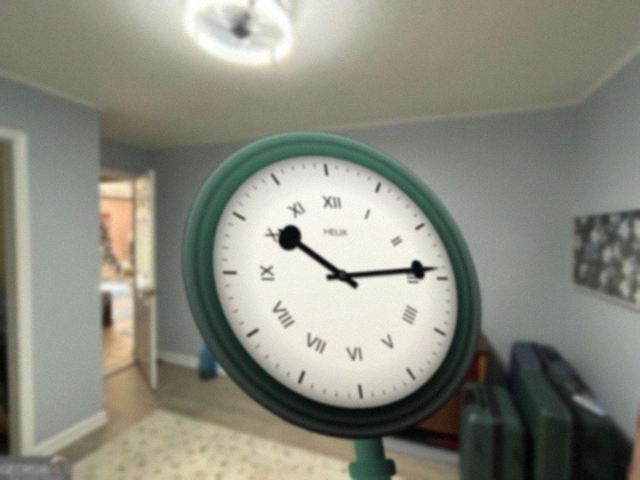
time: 10:14
